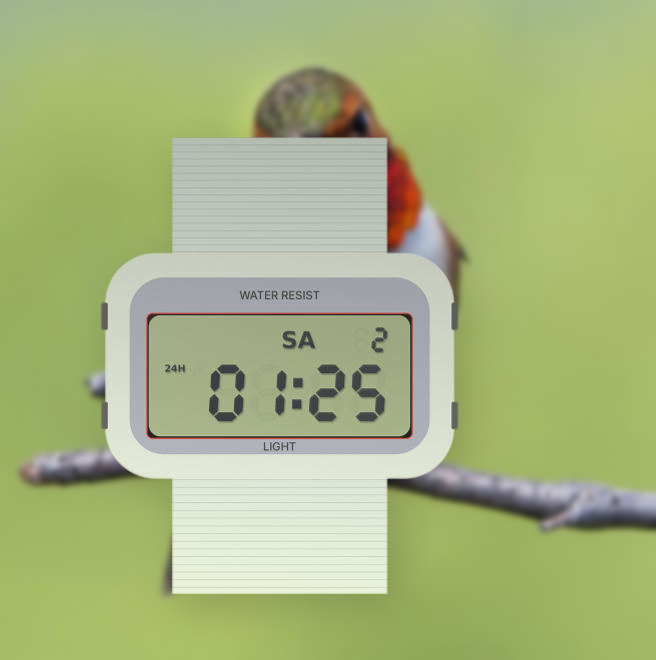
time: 1:25
